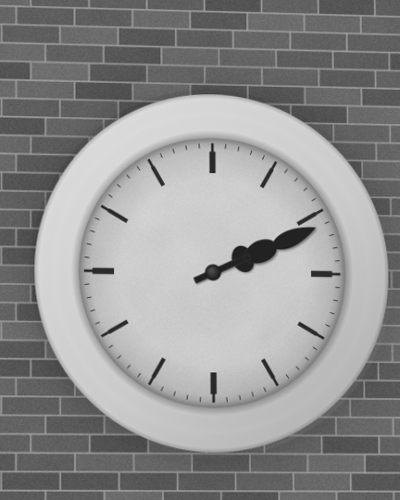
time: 2:11
